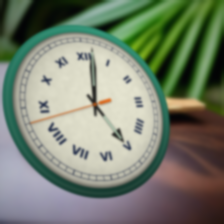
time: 5:01:43
